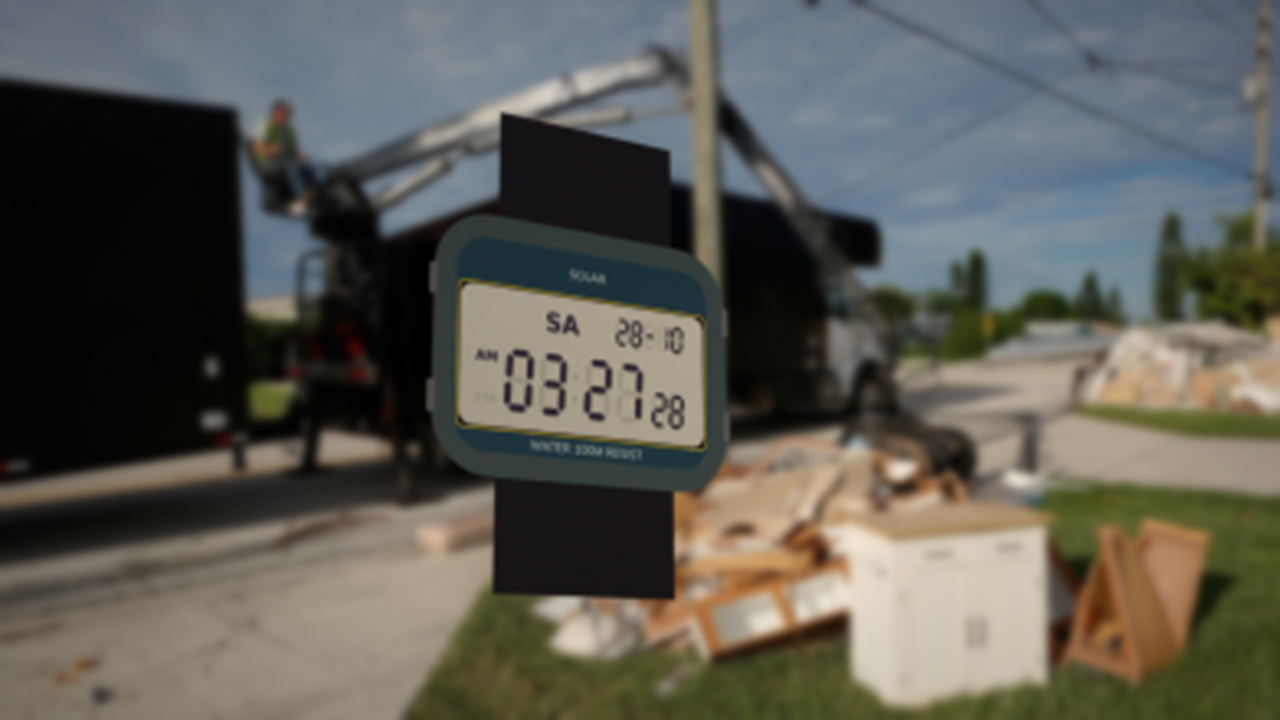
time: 3:27:28
